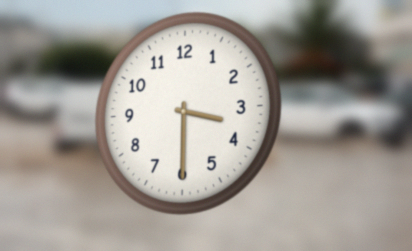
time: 3:30
